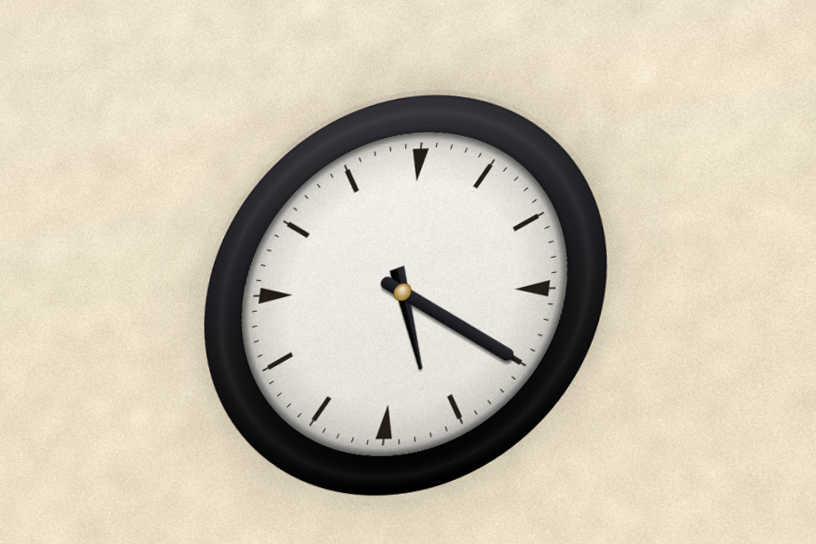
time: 5:20
